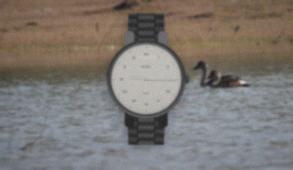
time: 9:15
